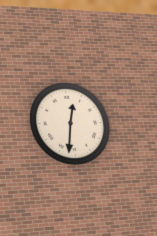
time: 12:32
